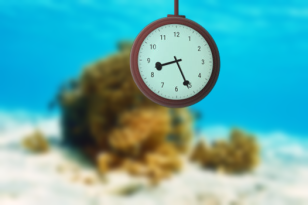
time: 8:26
